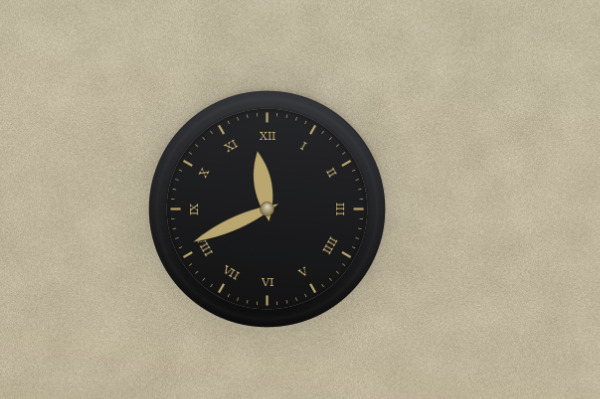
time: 11:41
